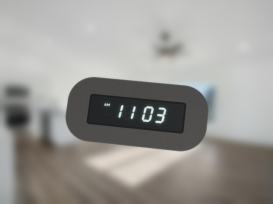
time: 11:03
